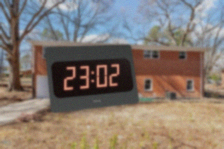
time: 23:02
